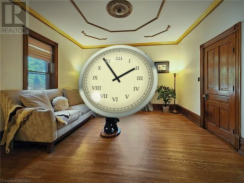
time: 1:54
